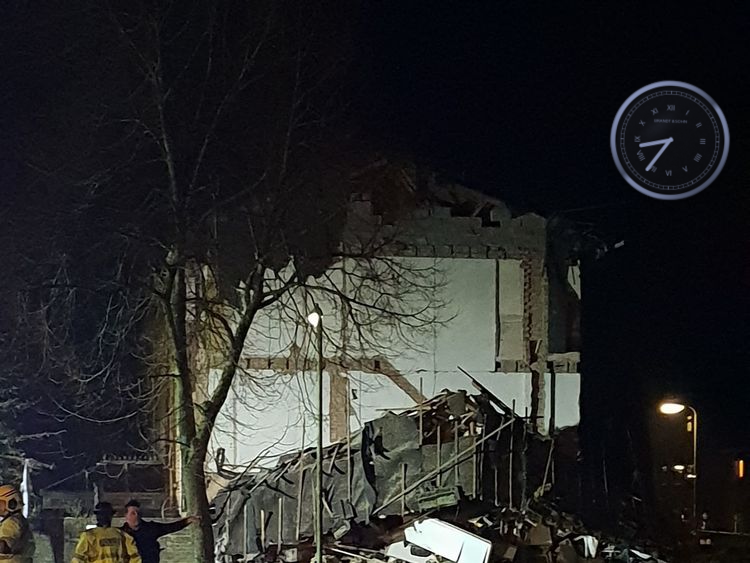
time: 8:36
